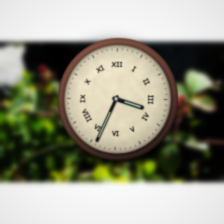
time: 3:34
